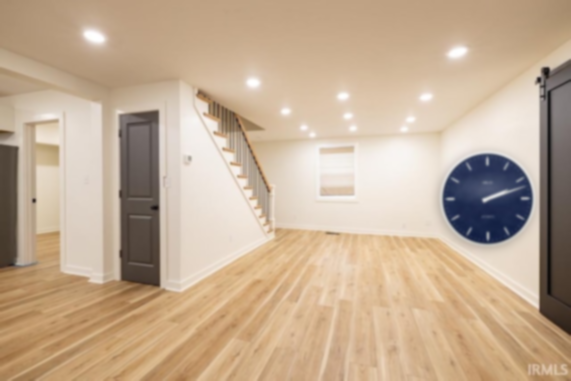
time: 2:12
